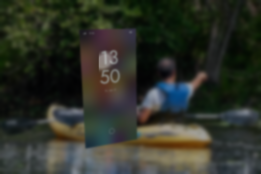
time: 13:50
